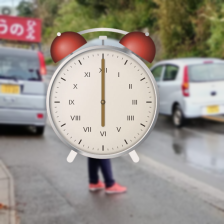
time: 6:00
